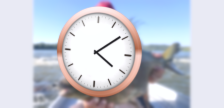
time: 4:09
